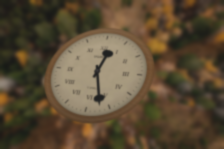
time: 12:27
